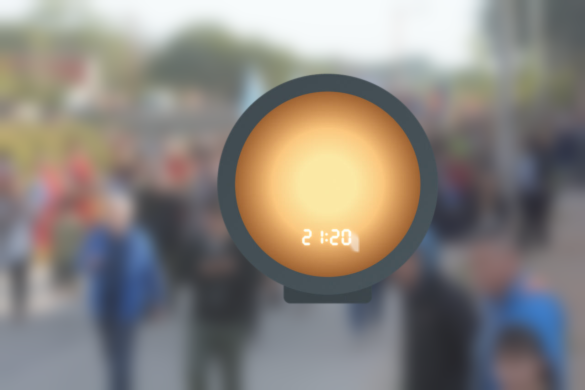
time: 21:20
